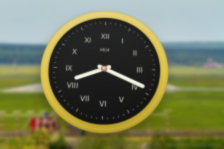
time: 8:19
